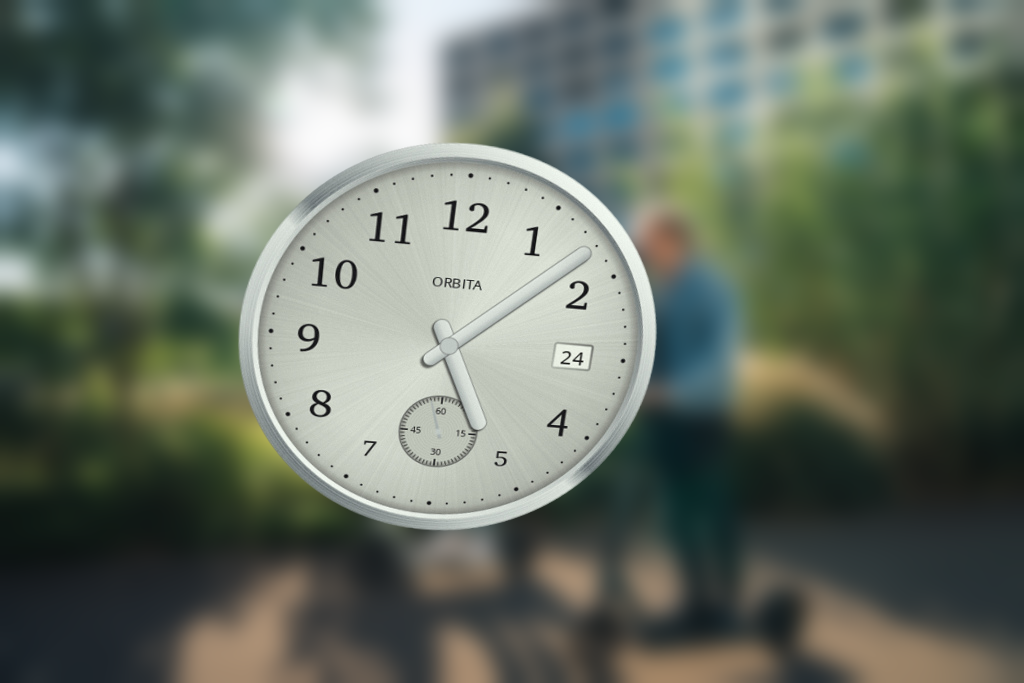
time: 5:07:57
